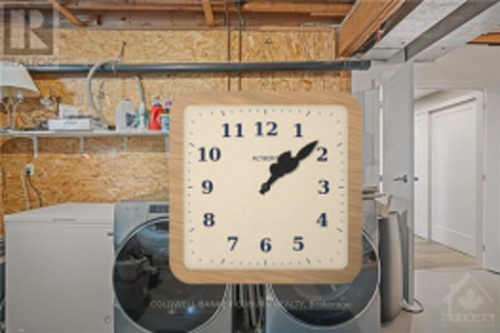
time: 1:08
